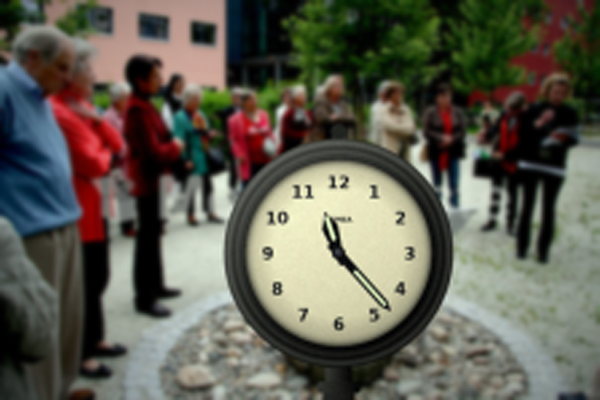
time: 11:23
